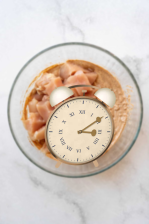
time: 3:09
